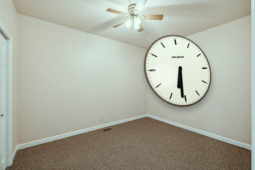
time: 6:31
